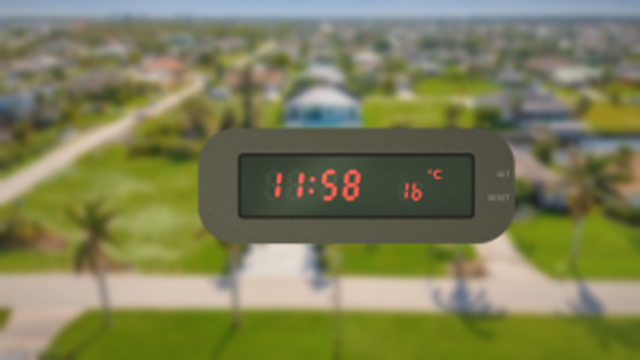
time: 11:58
